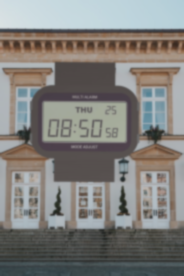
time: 8:50
